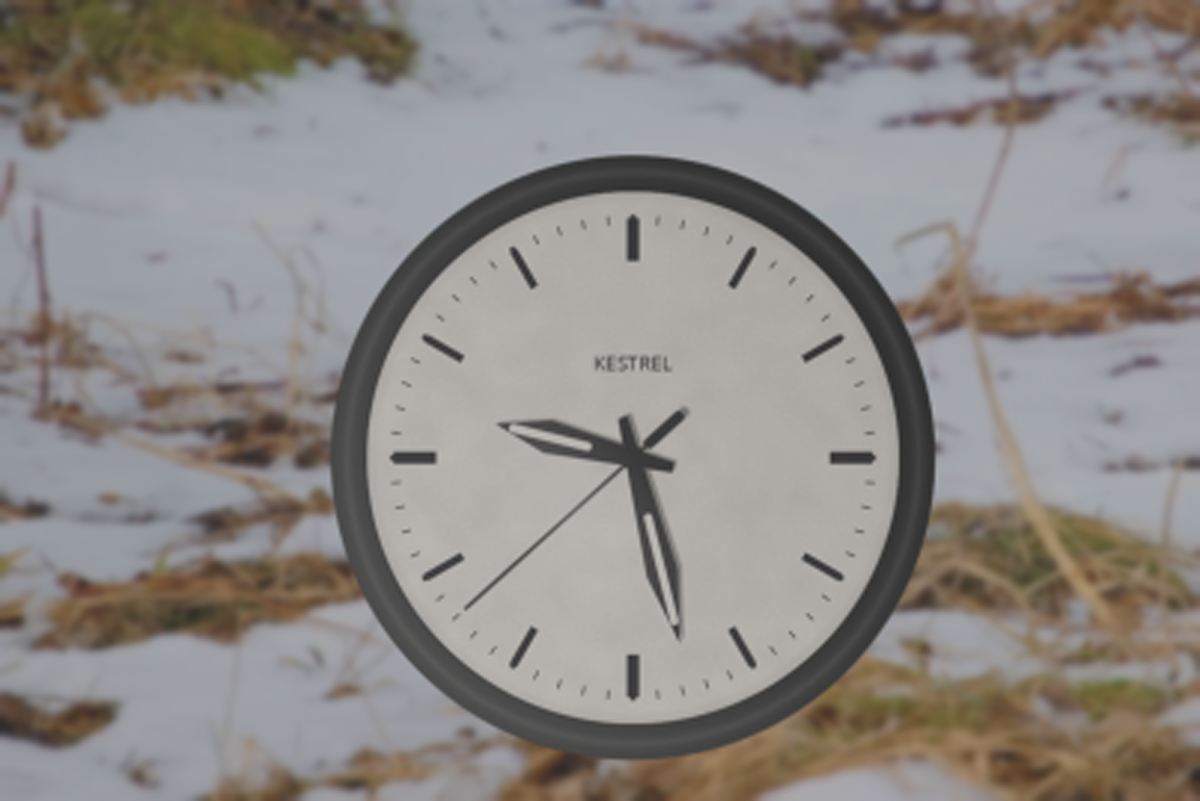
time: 9:27:38
